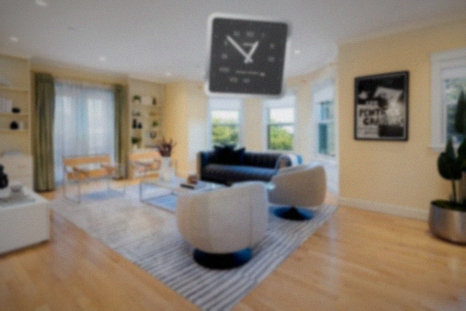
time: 12:52
